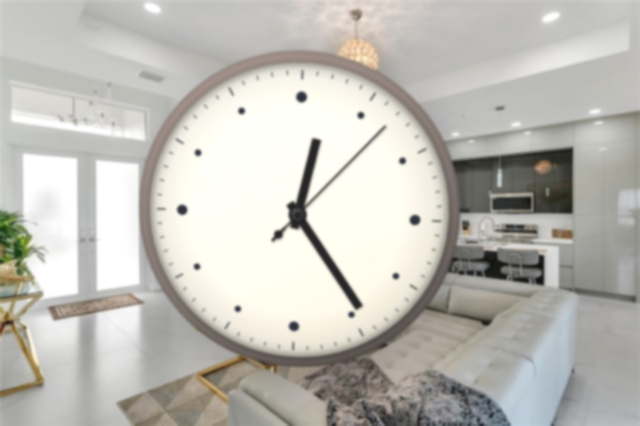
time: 12:24:07
